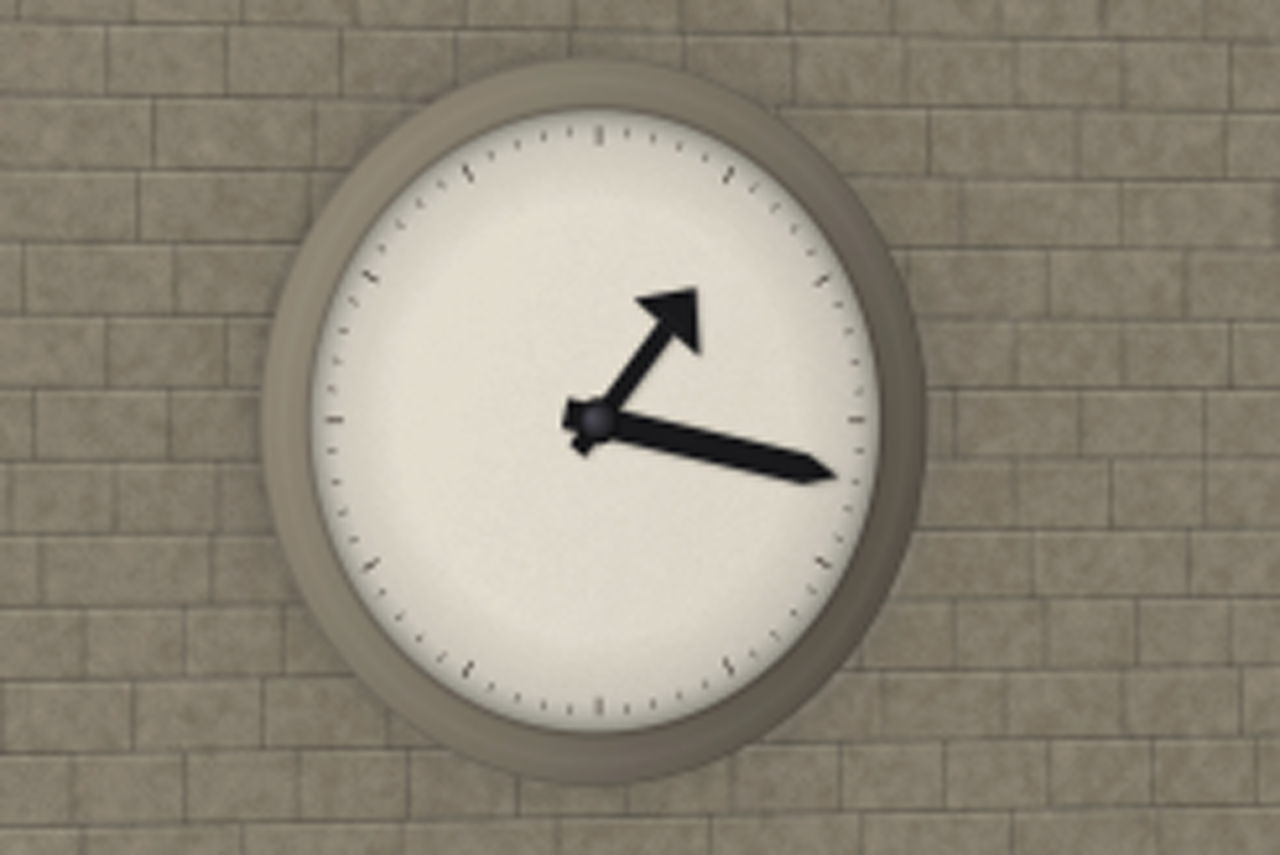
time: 1:17
